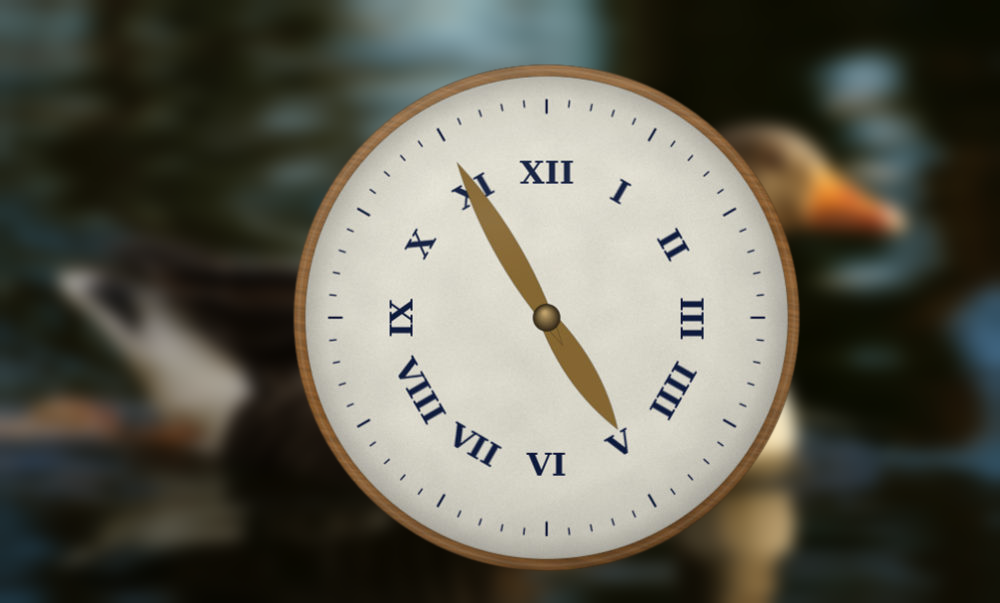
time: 4:55
